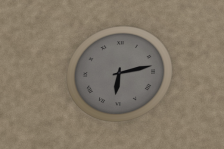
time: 6:13
